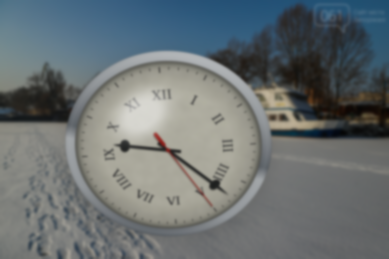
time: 9:22:25
